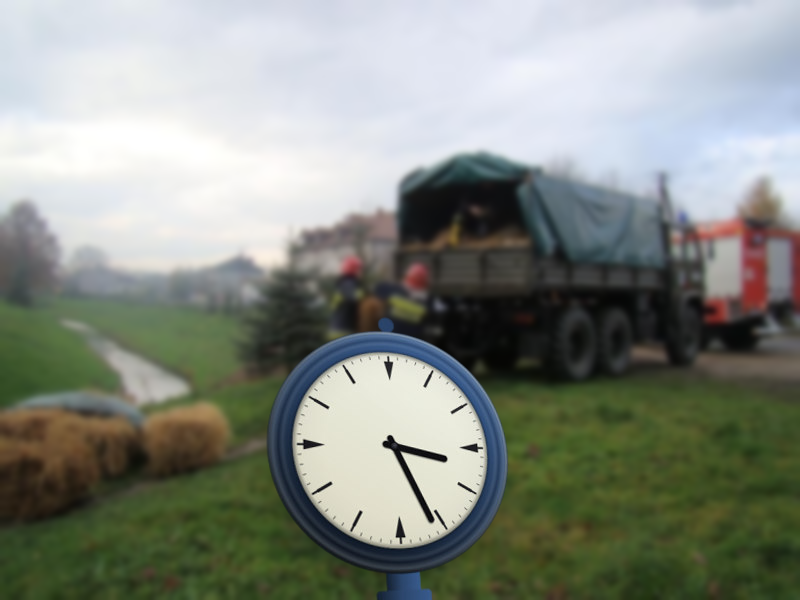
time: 3:26
